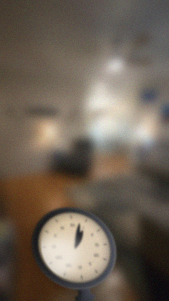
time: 1:03
